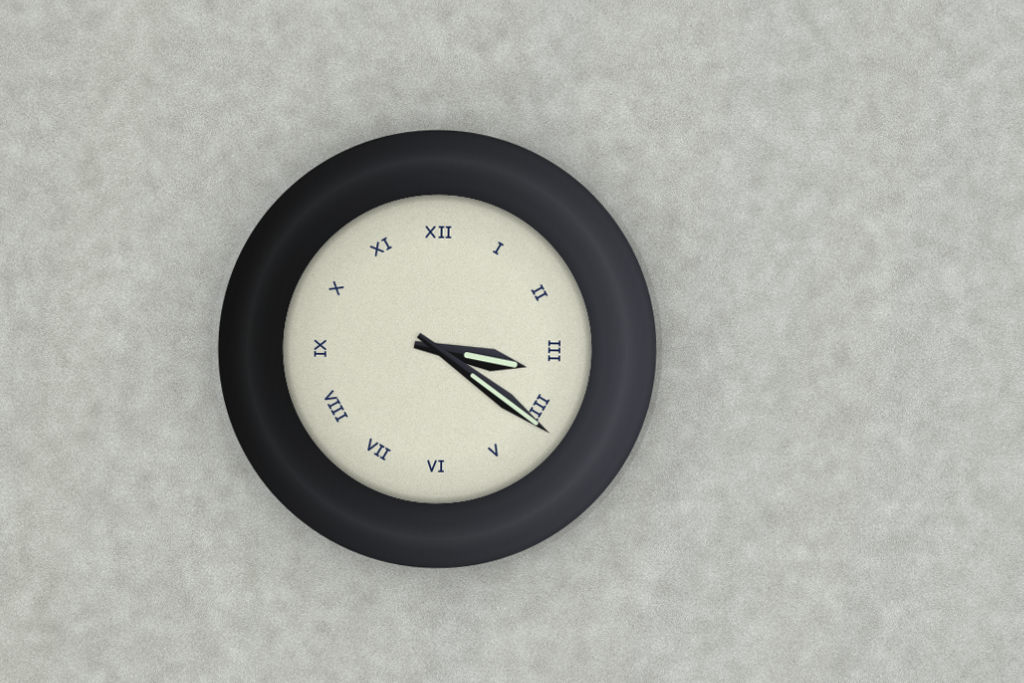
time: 3:21
